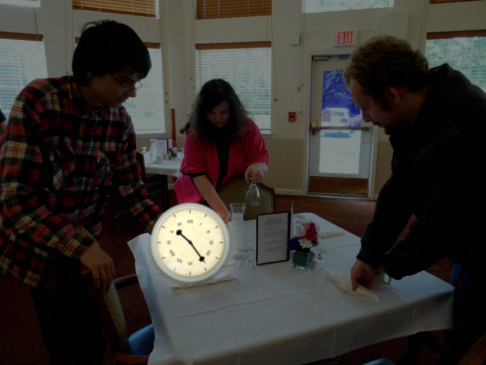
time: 10:24
